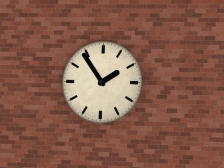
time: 1:54
